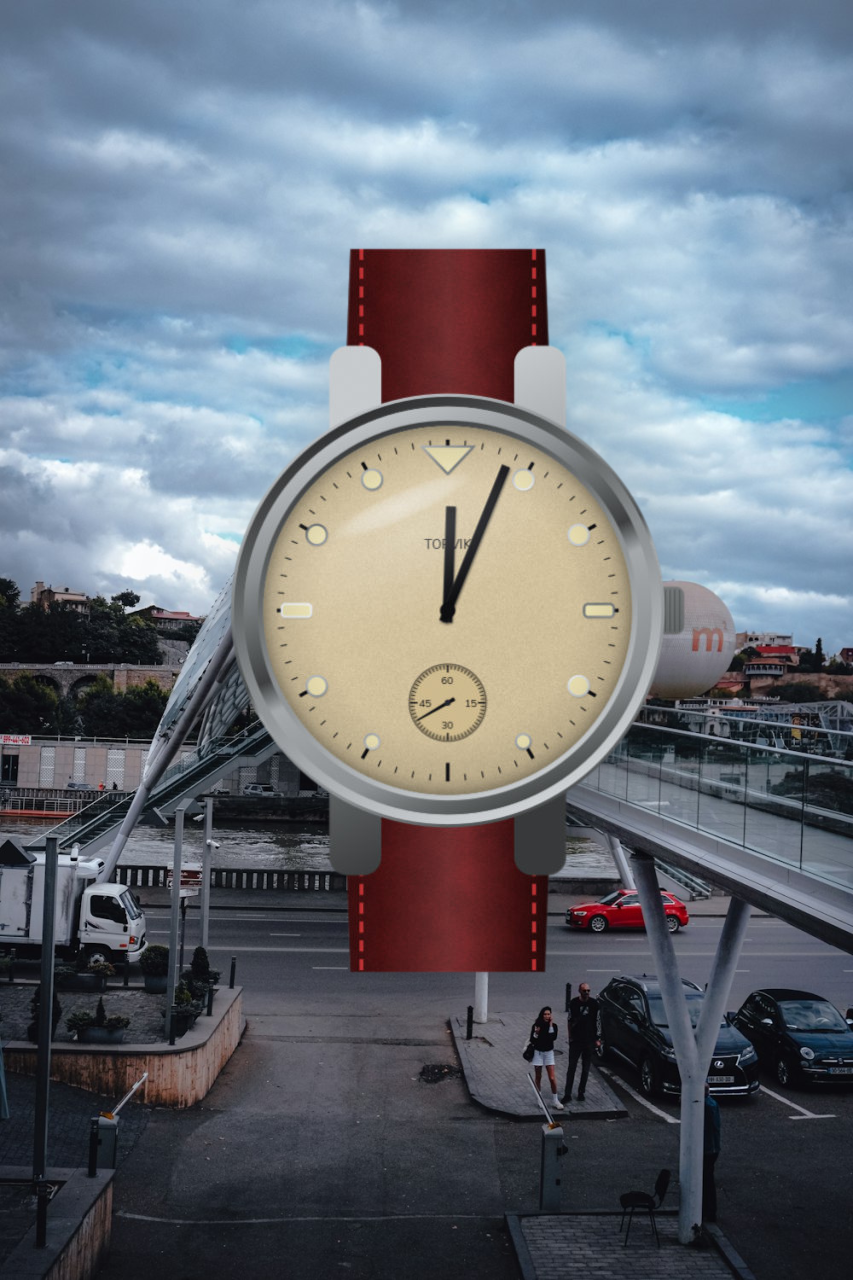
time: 12:03:40
